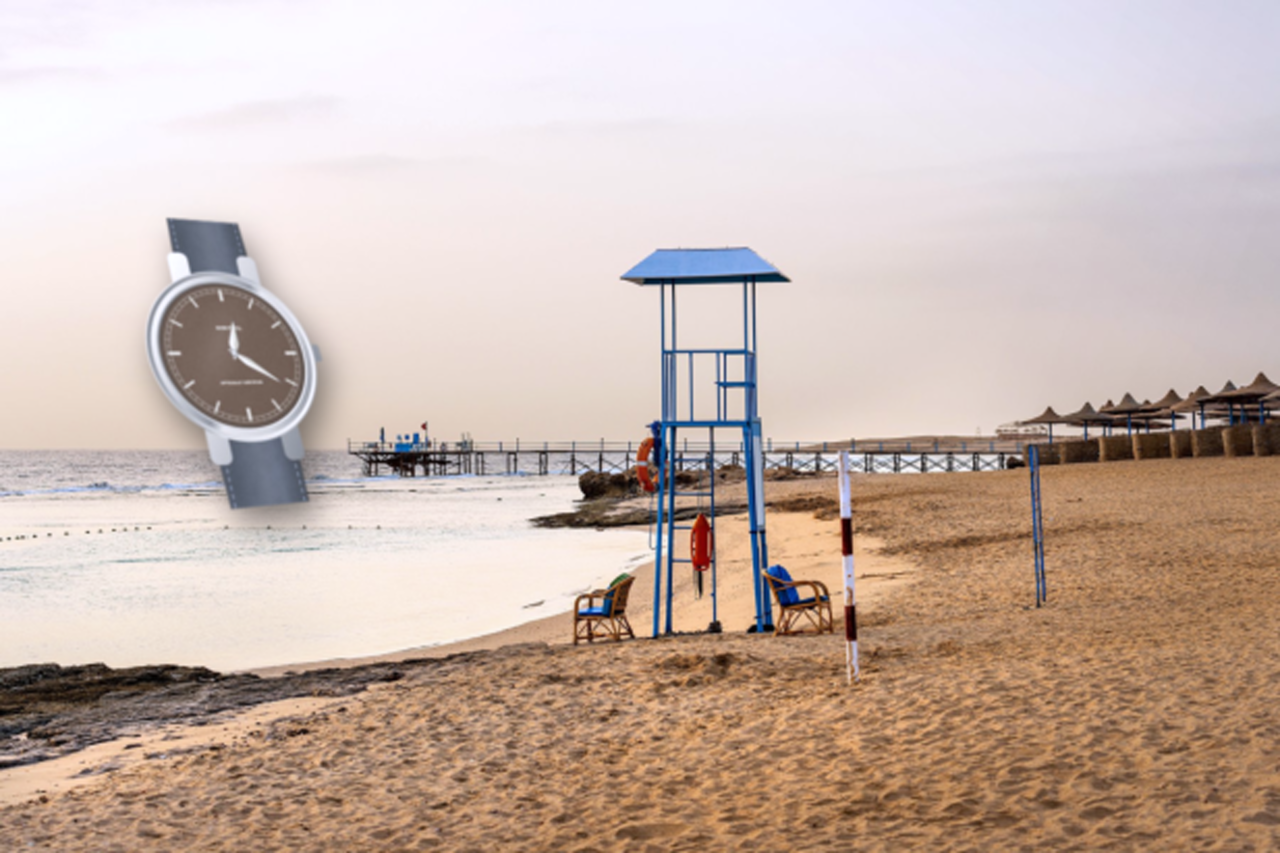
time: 12:21
